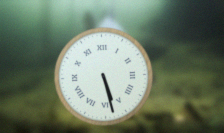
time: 5:28
